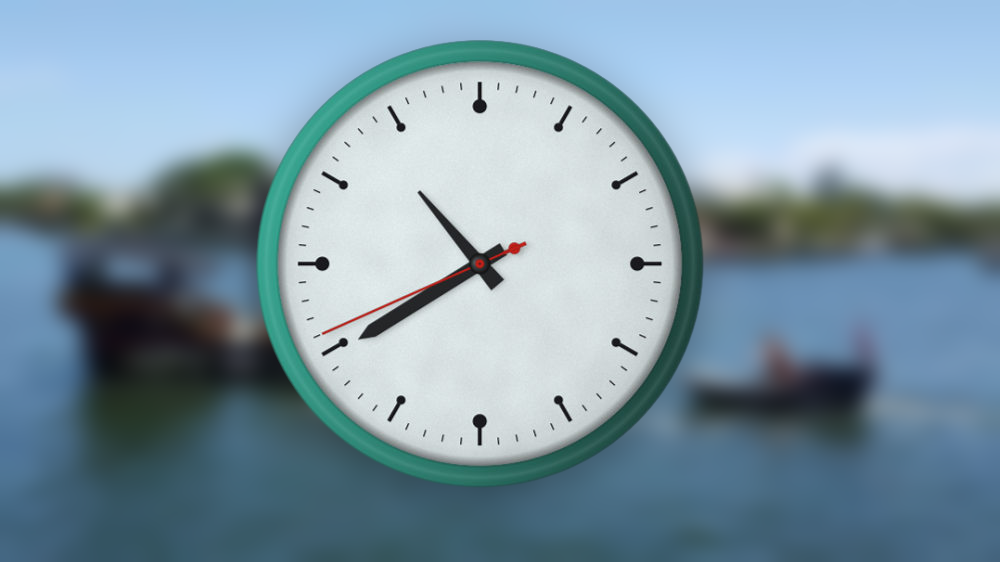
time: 10:39:41
